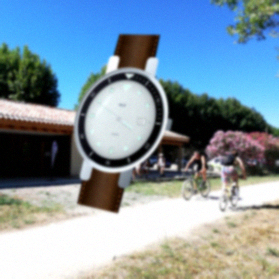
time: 3:49
